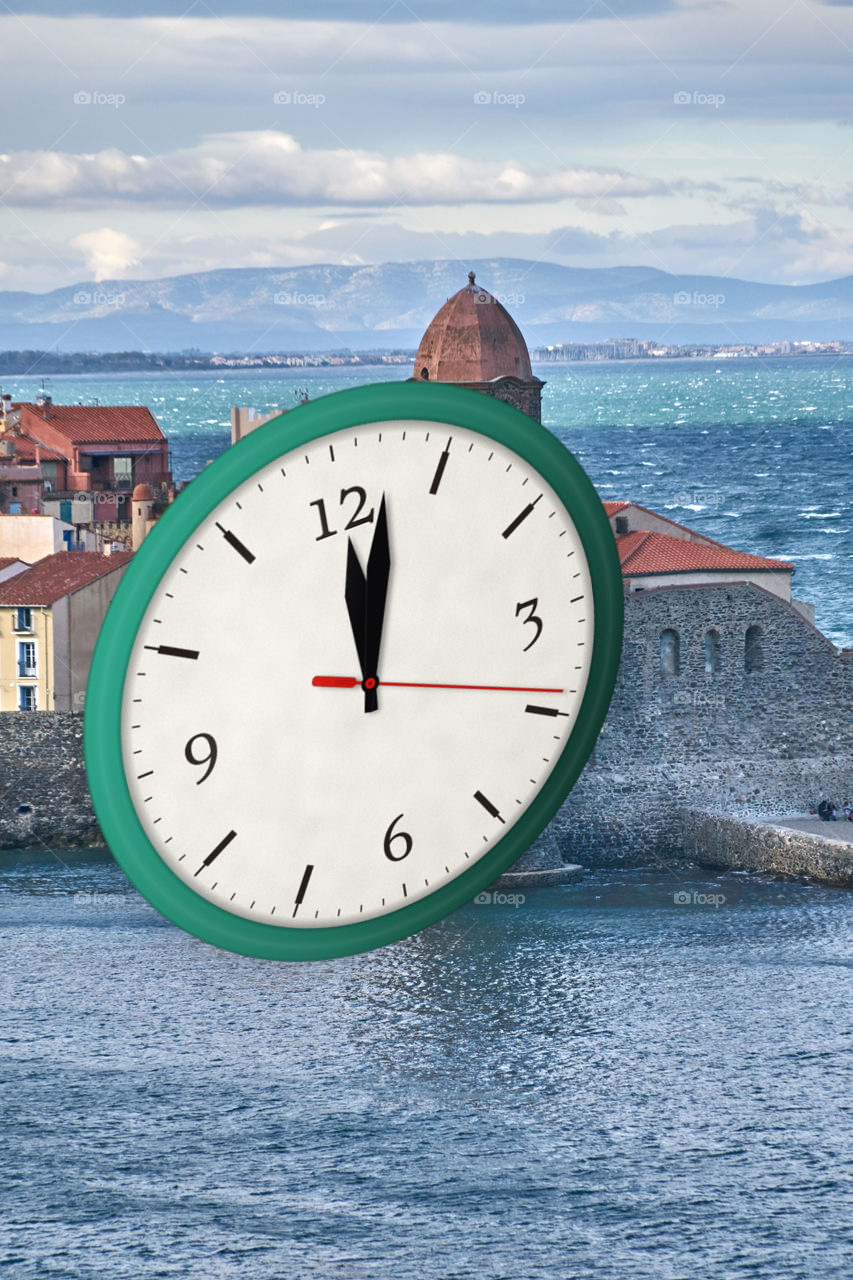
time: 12:02:19
